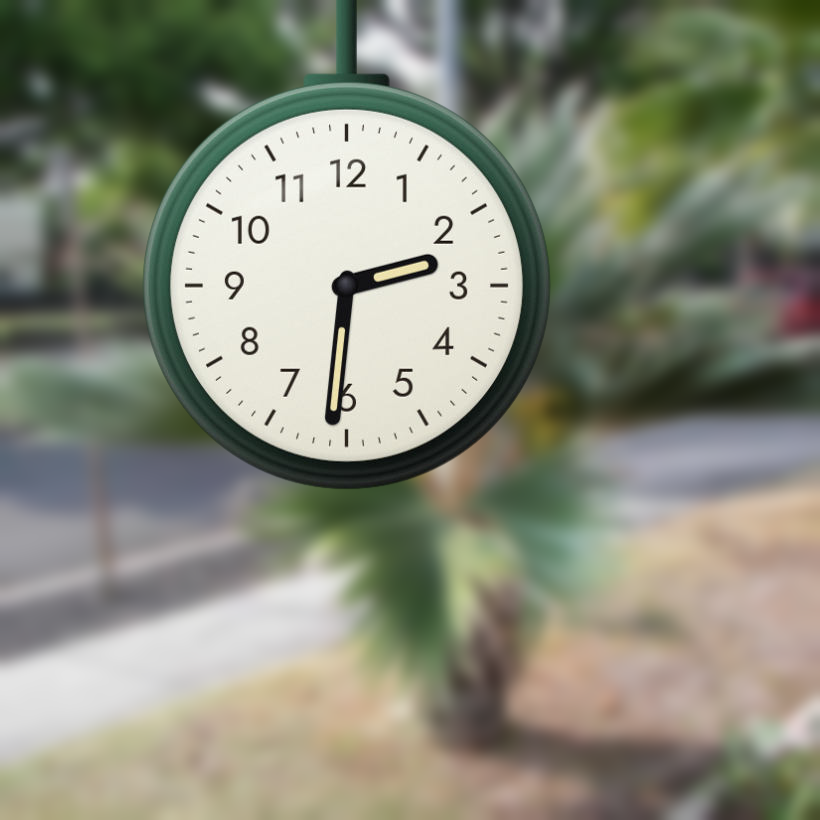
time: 2:31
